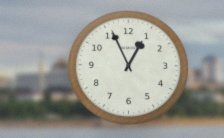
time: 12:56
